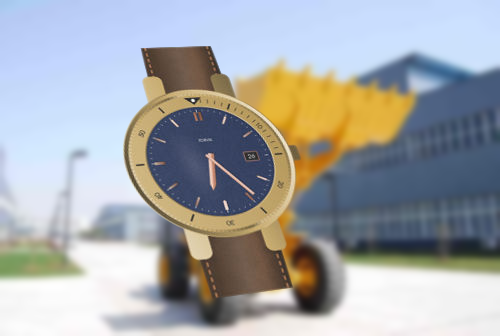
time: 6:24
